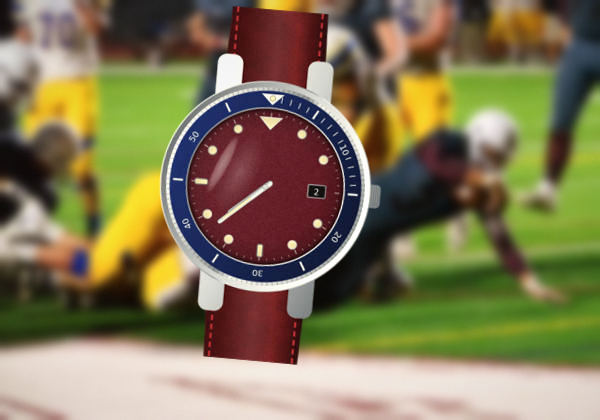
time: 7:38
